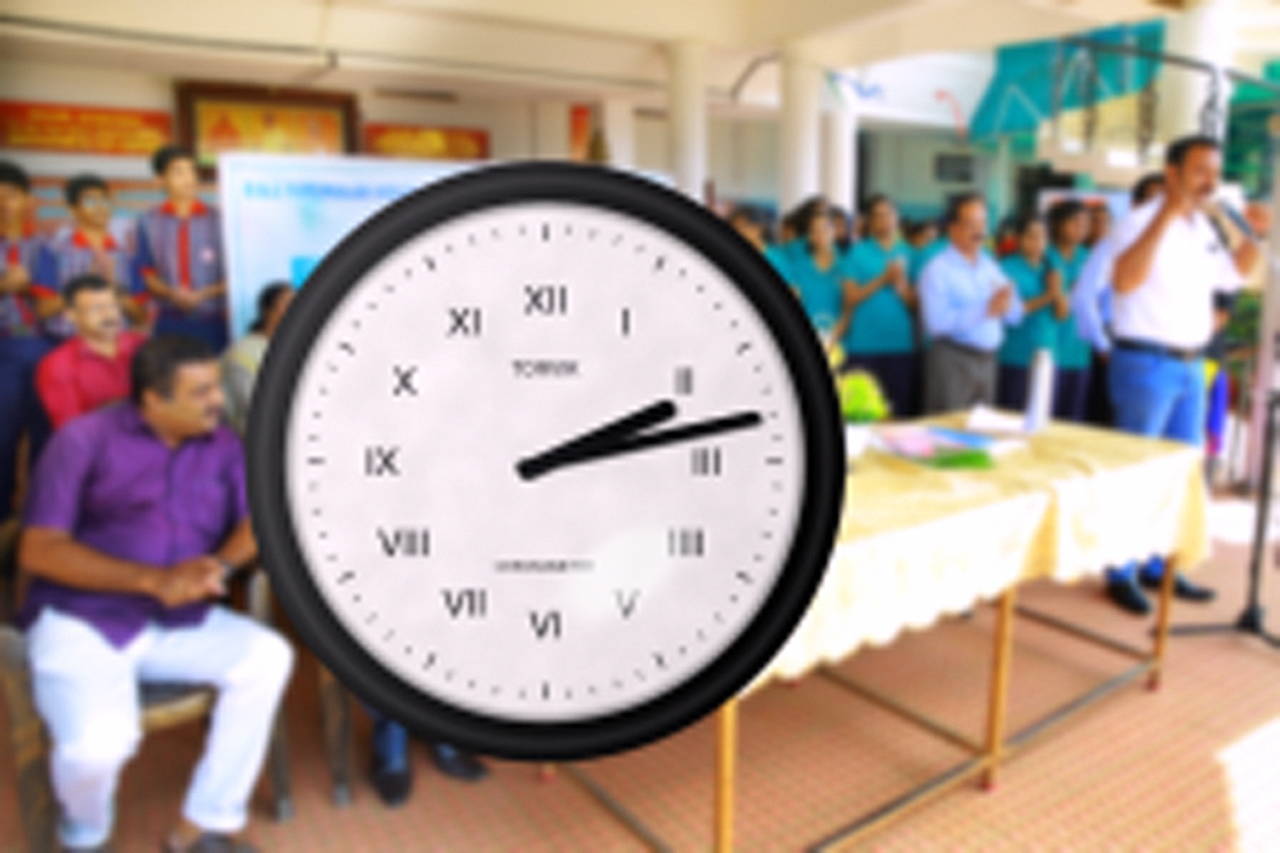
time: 2:13
